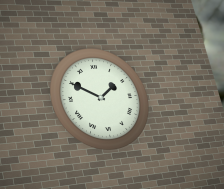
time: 1:50
